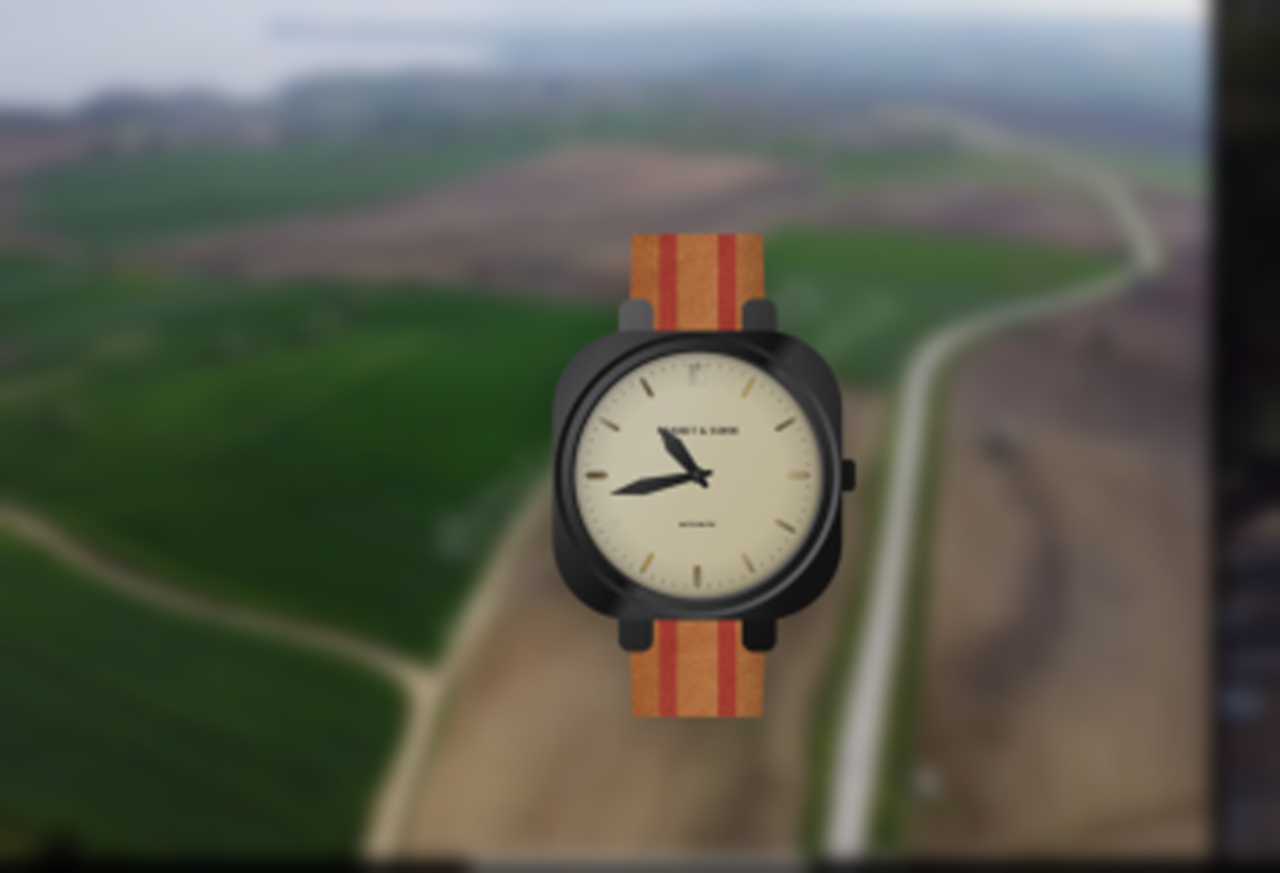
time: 10:43
